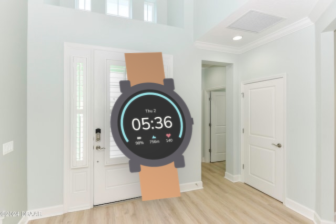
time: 5:36
